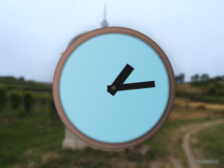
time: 1:14
